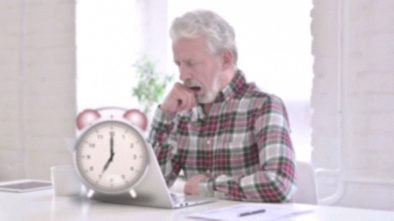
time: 7:00
